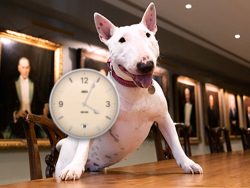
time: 4:04
